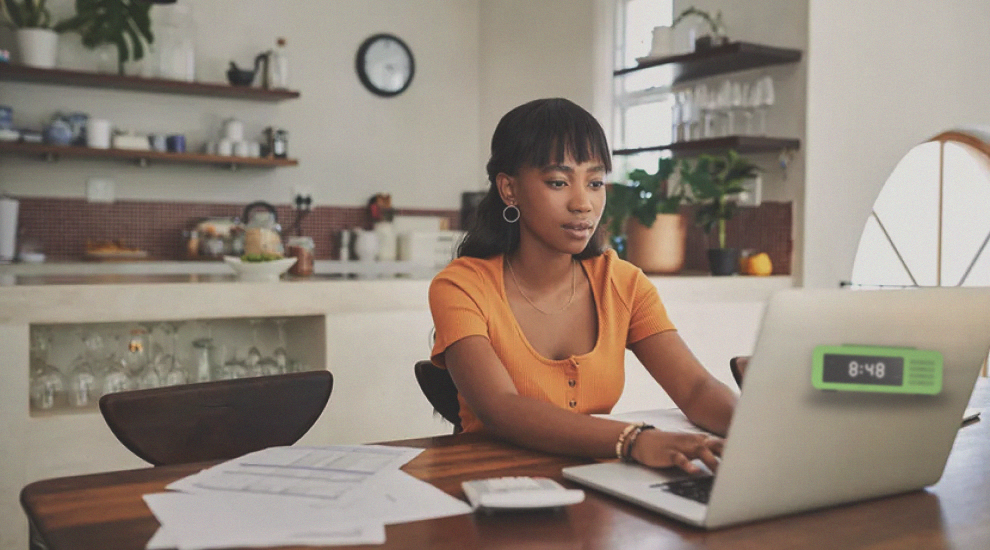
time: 8:48
